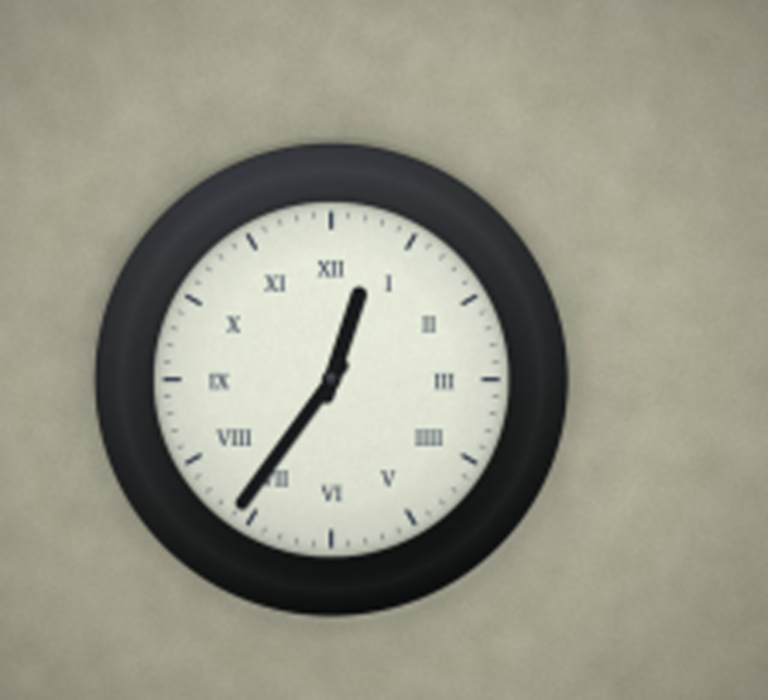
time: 12:36
